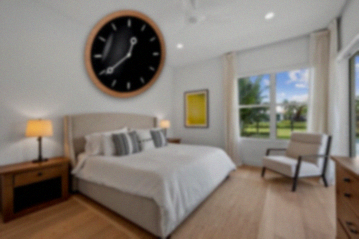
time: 12:39
